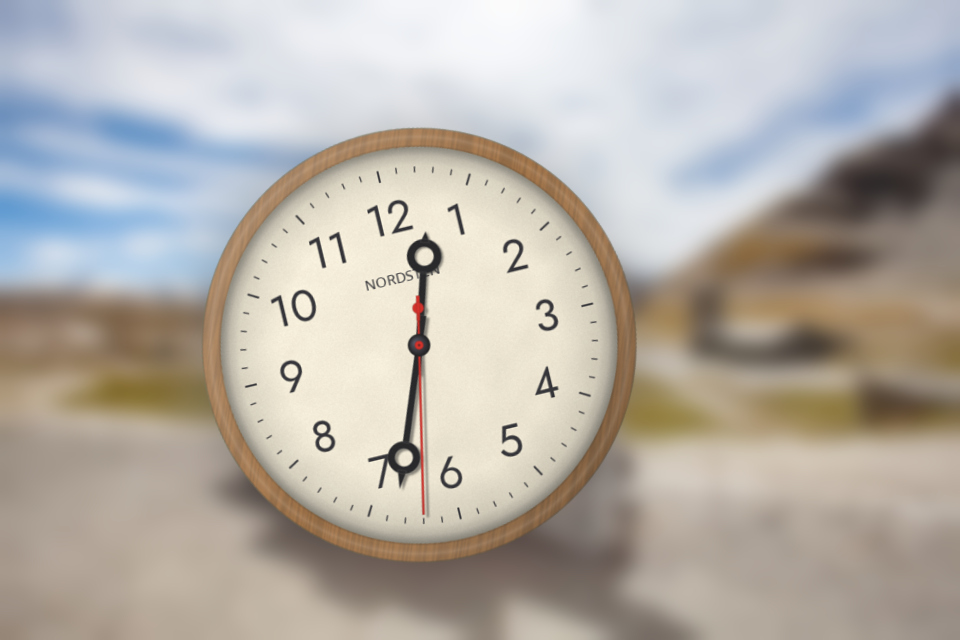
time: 12:33:32
